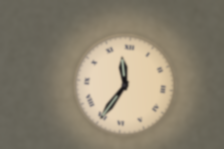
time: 11:35
